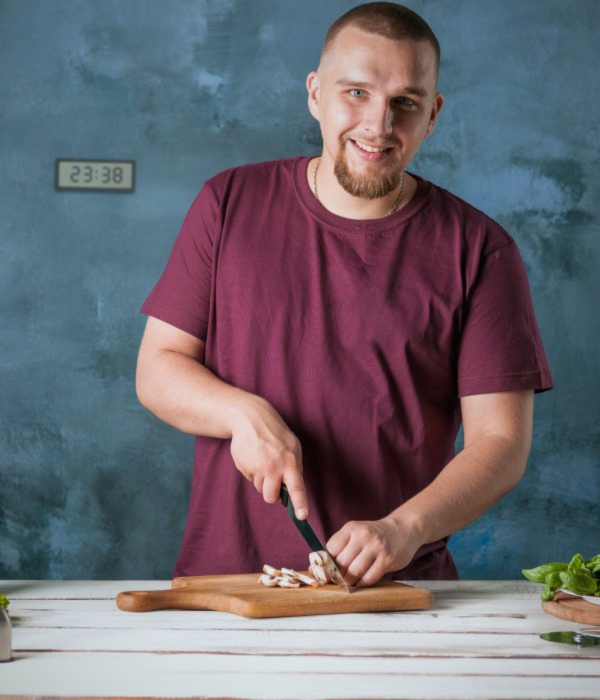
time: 23:38
